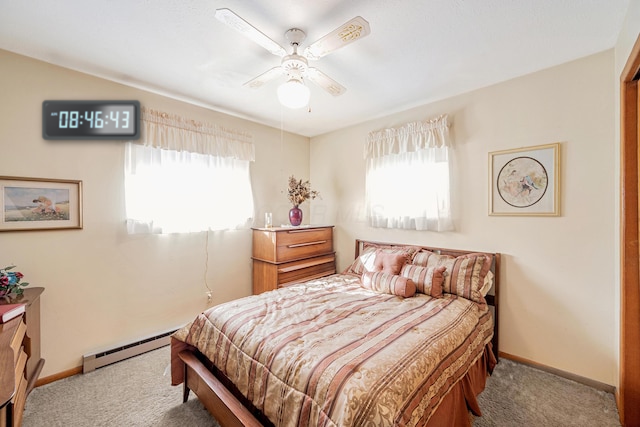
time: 8:46:43
